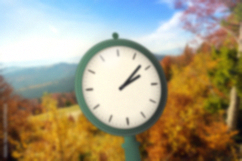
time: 2:08
